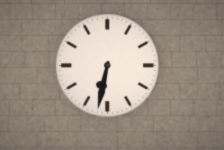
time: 6:32
